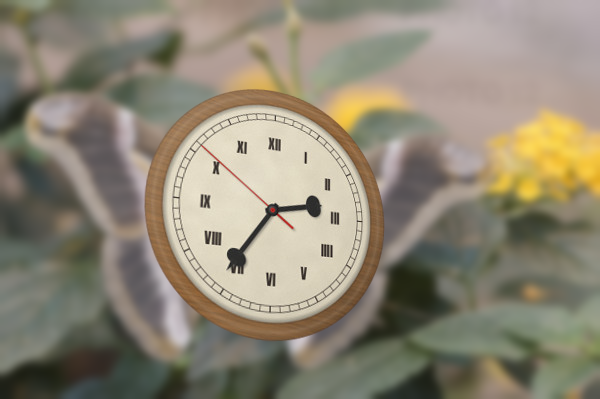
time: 2:35:51
